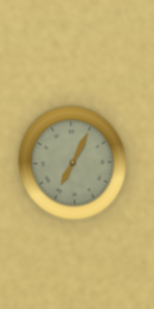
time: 7:05
